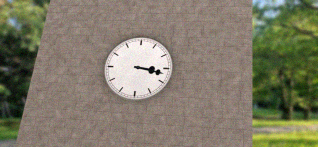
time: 3:17
